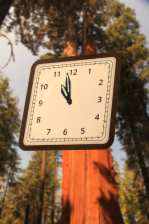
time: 10:58
